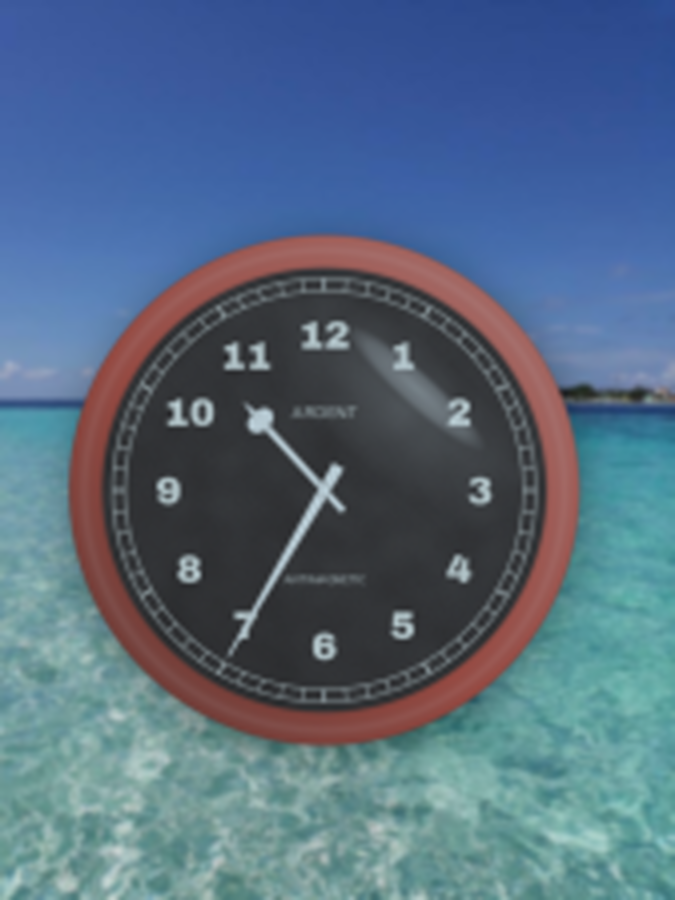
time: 10:35
